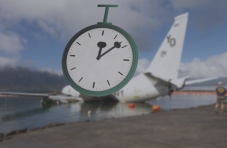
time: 12:08
